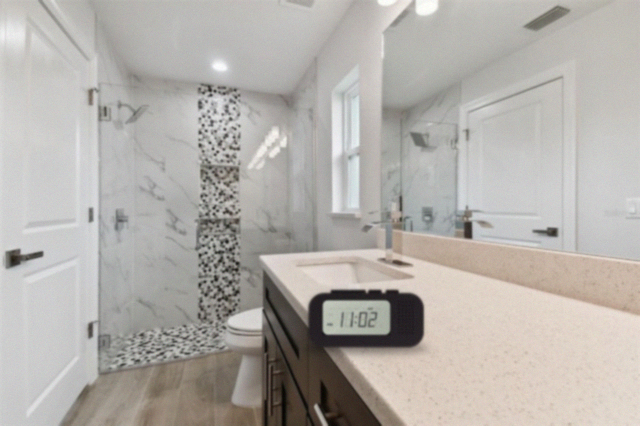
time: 11:02
